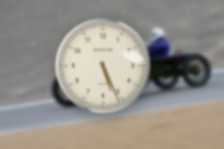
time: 5:26
